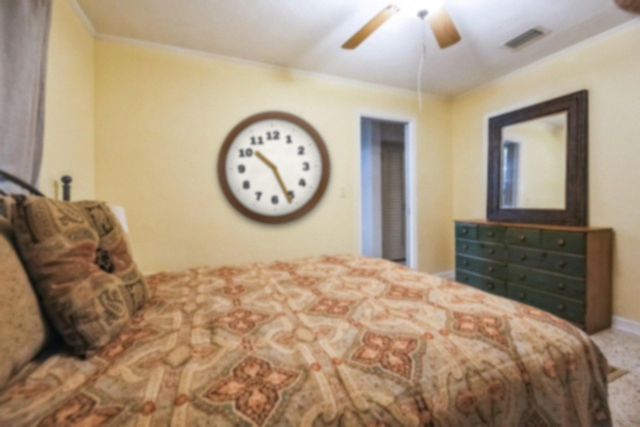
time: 10:26
